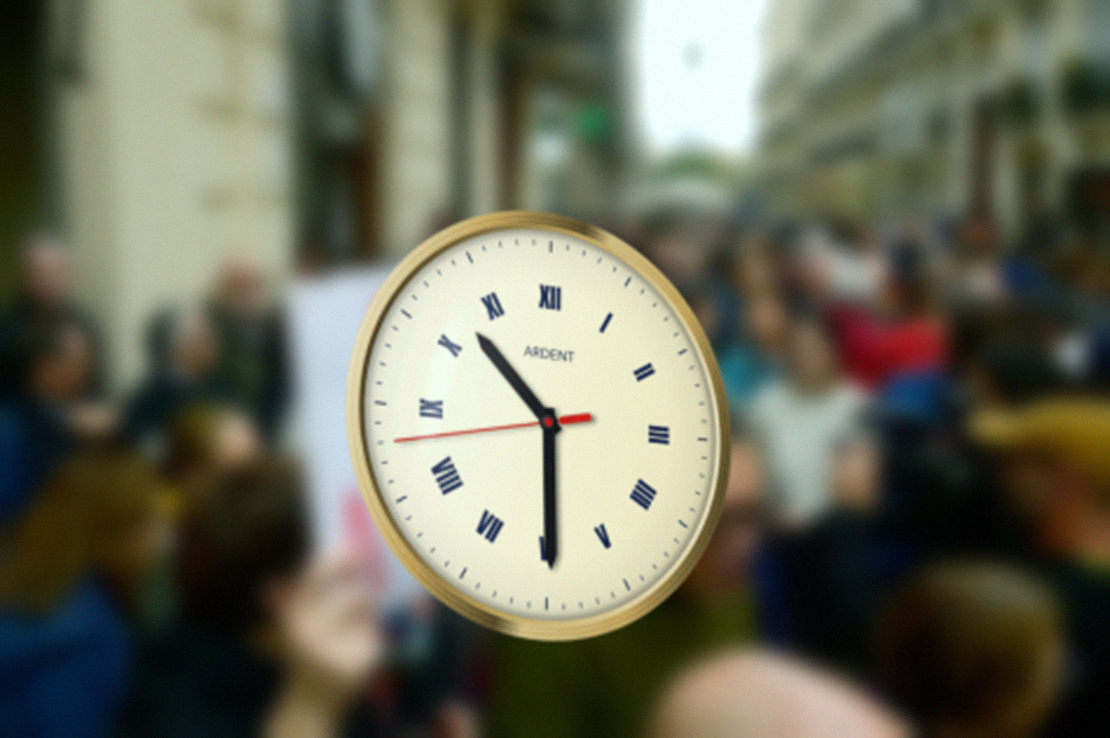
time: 10:29:43
